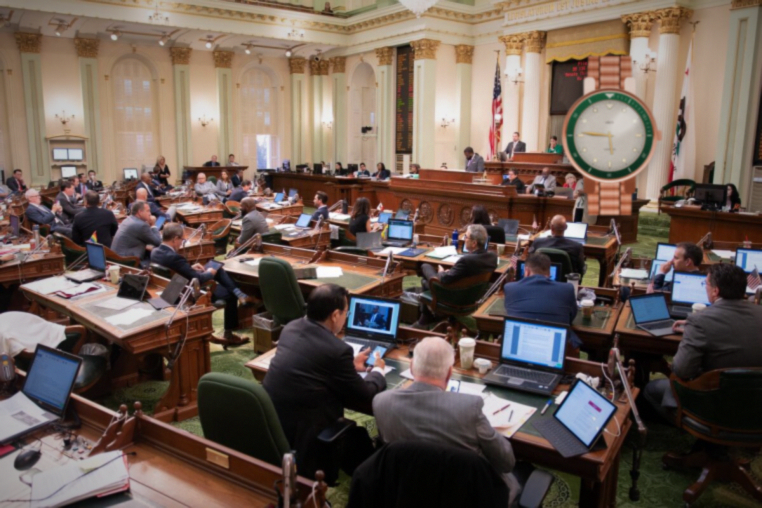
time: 5:46
